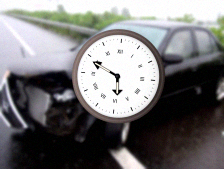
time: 5:49
